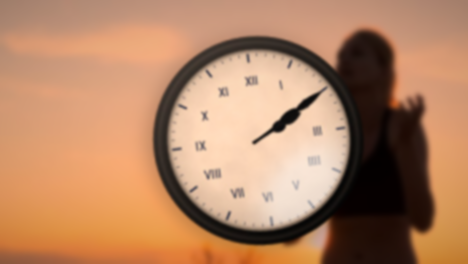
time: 2:10
